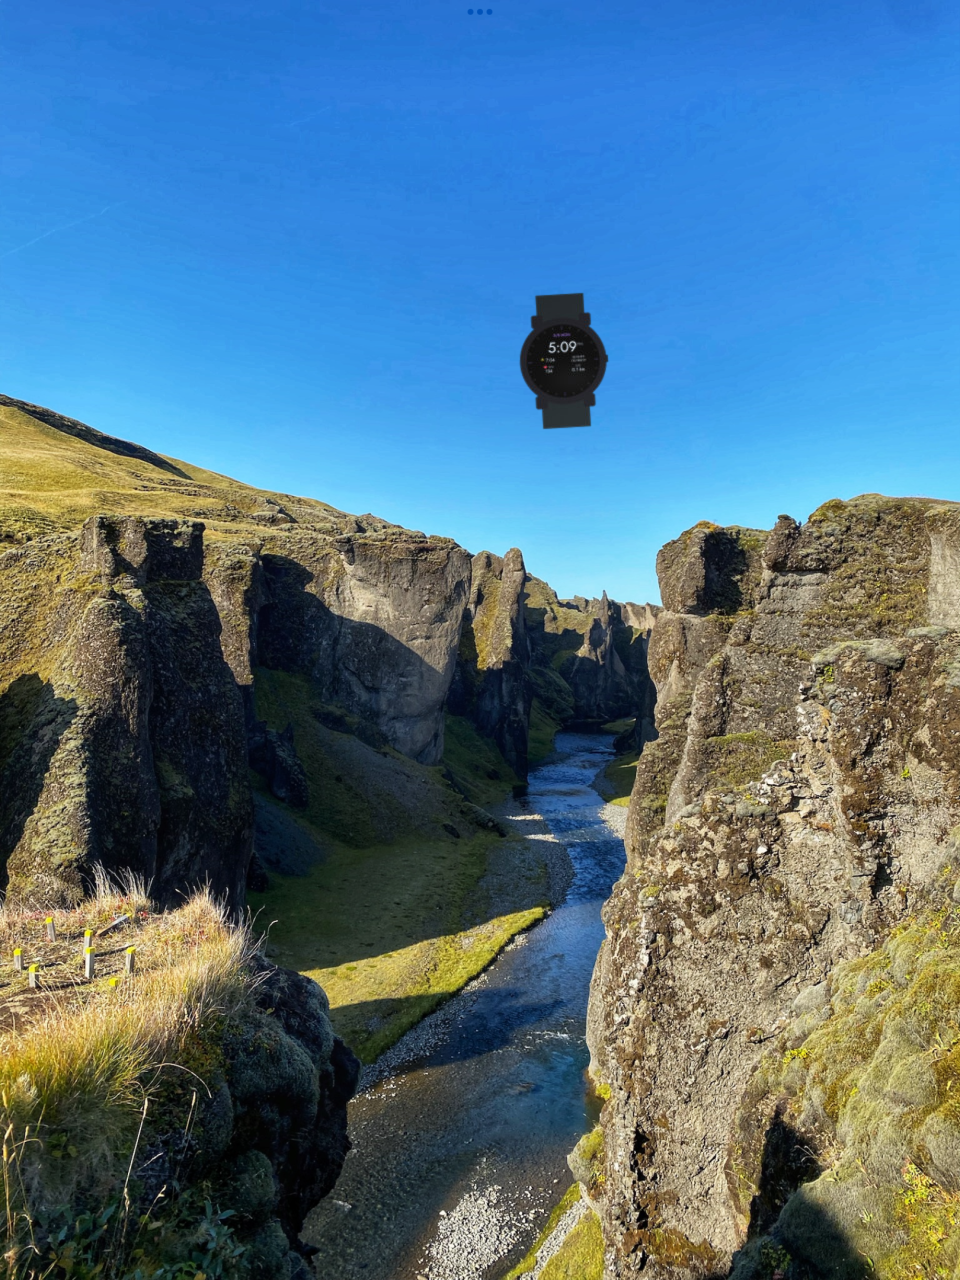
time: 5:09
